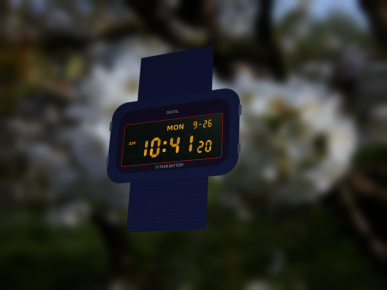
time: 10:41:20
